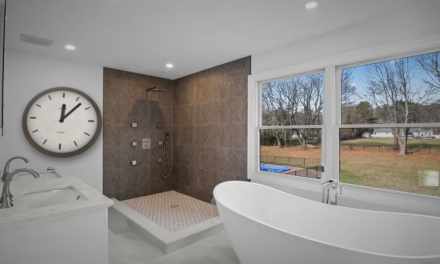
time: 12:07
